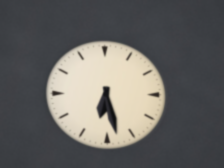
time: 6:28
